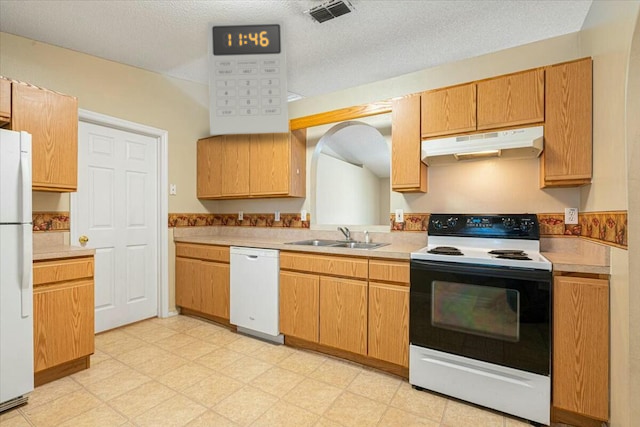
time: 11:46
